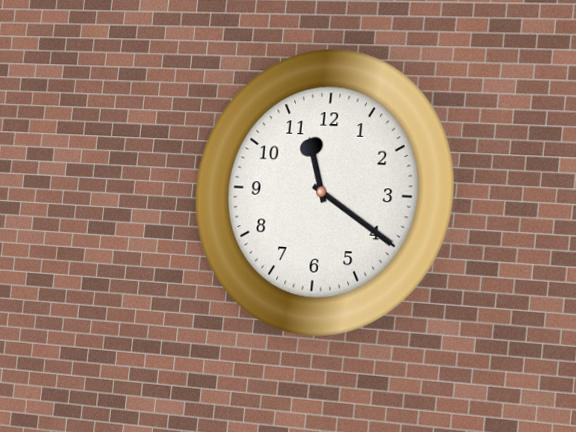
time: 11:20
